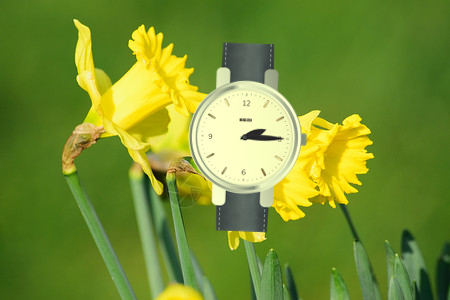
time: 2:15
